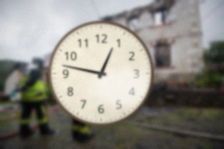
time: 12:47
